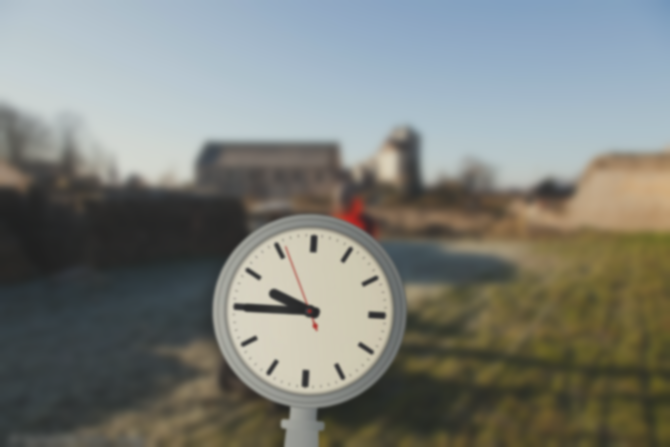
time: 9:44:56
